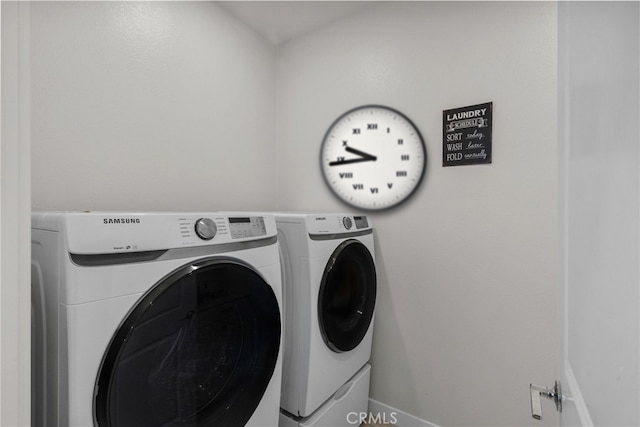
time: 9:44
